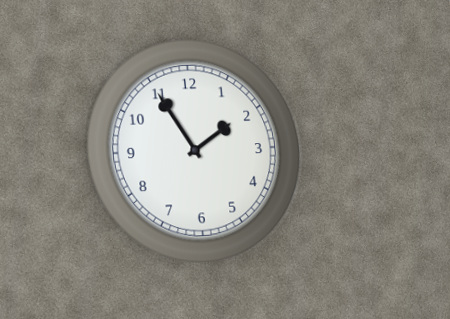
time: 1:55
